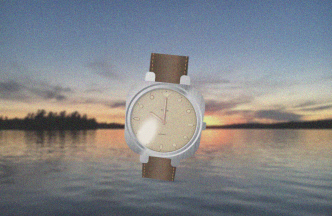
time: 10:00
